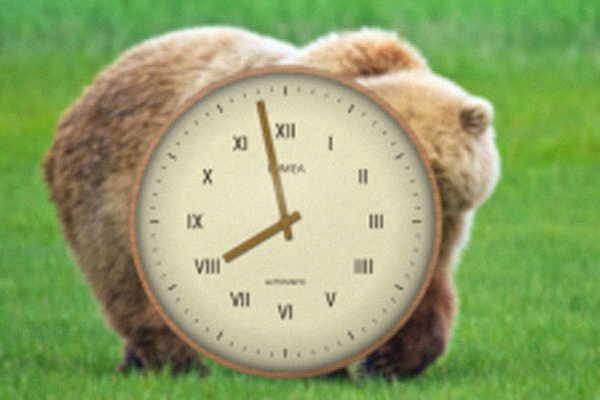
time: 7:58
